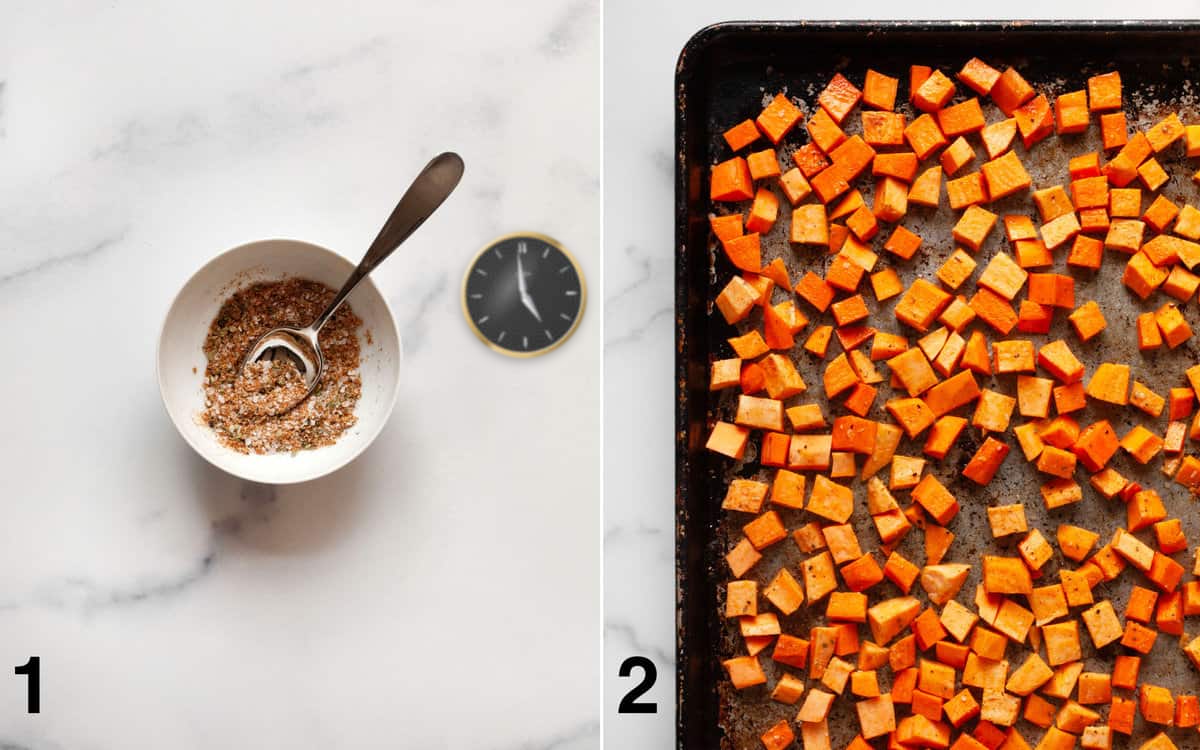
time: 4:59
